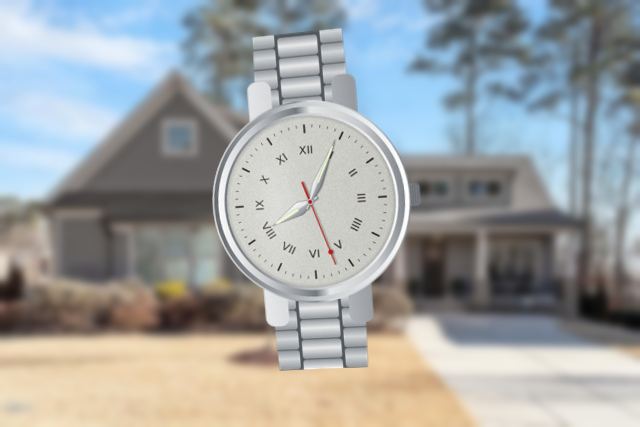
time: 8:04:27
